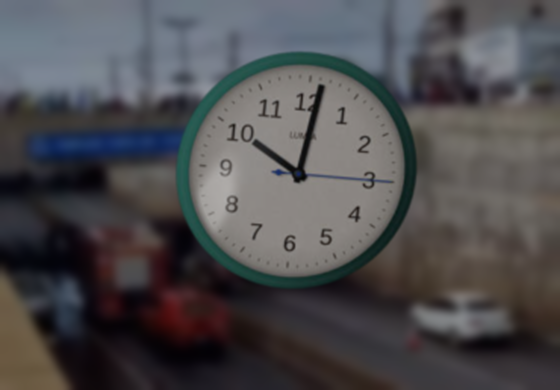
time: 10:01:15
